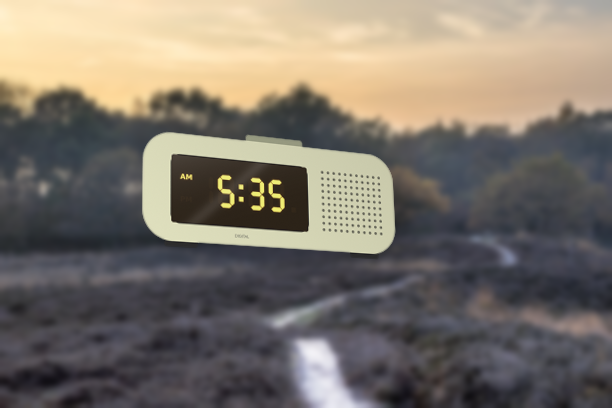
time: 5:35
